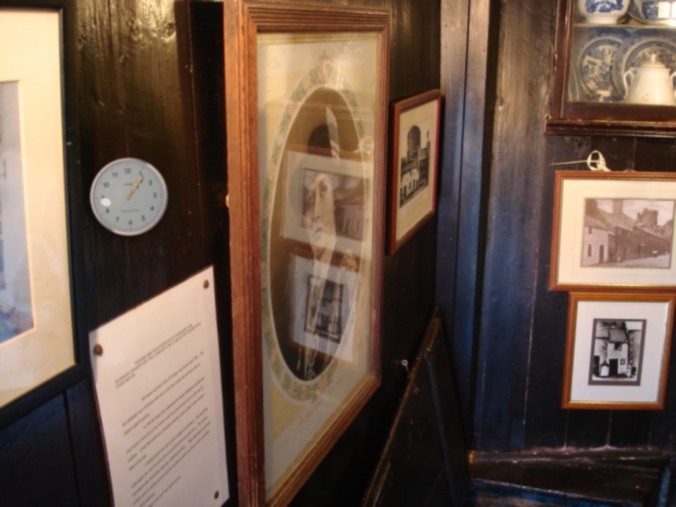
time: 1:06
